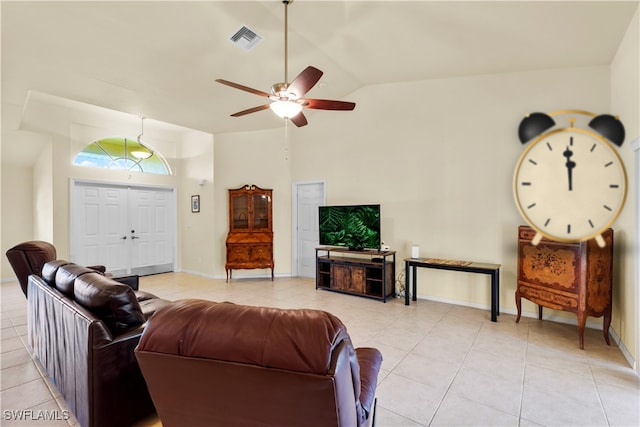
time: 11:59
